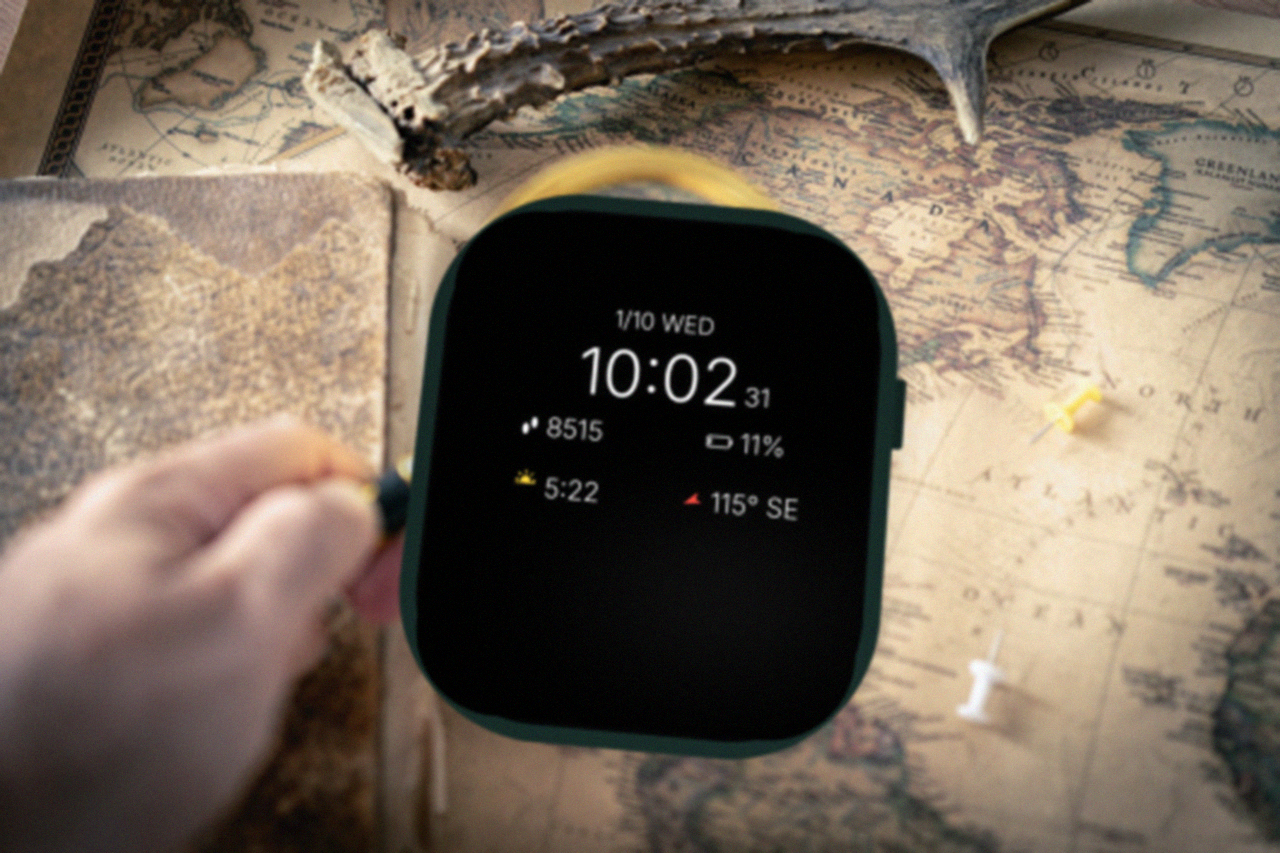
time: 10:02:31
